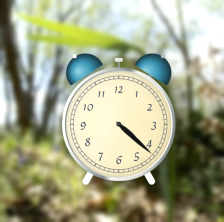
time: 4:22
